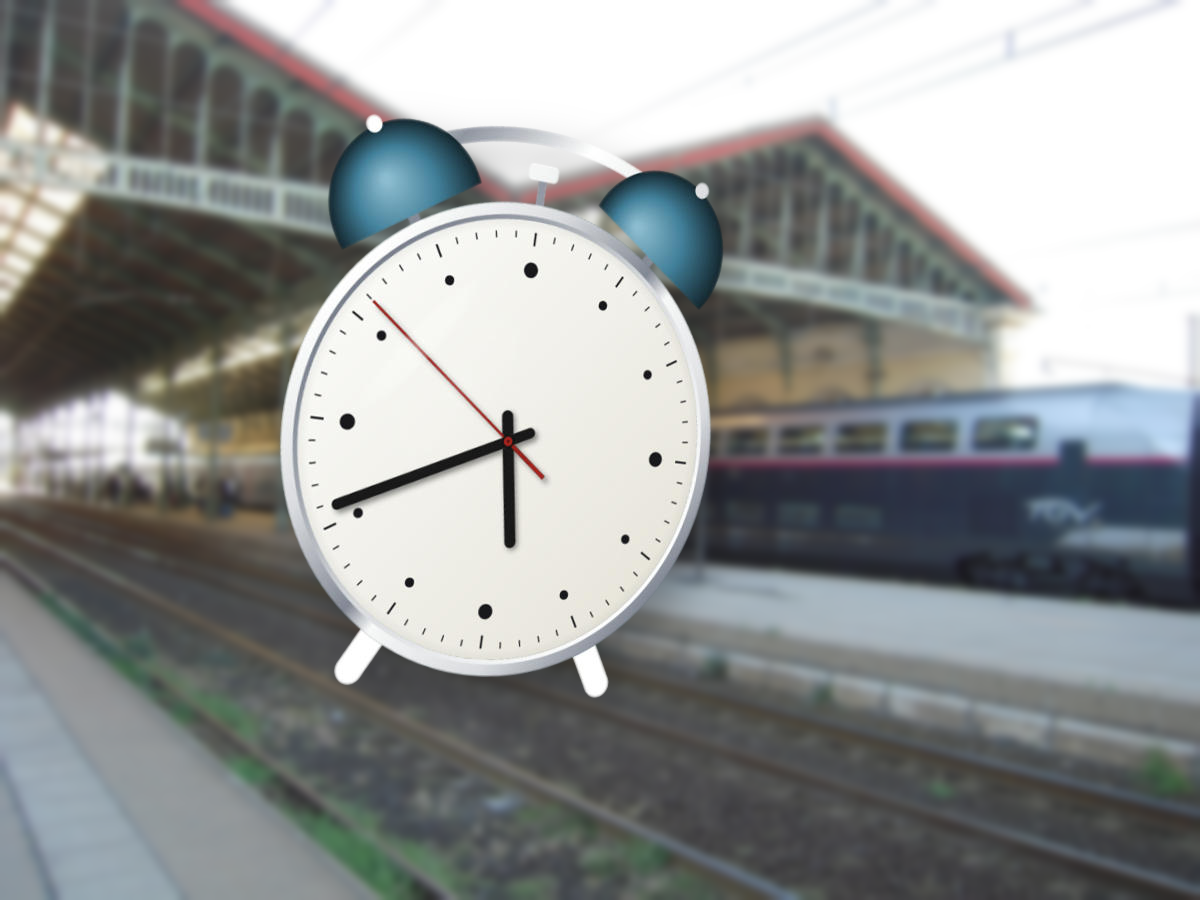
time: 5:40:51
